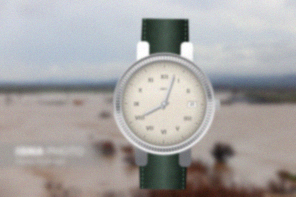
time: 8:03
